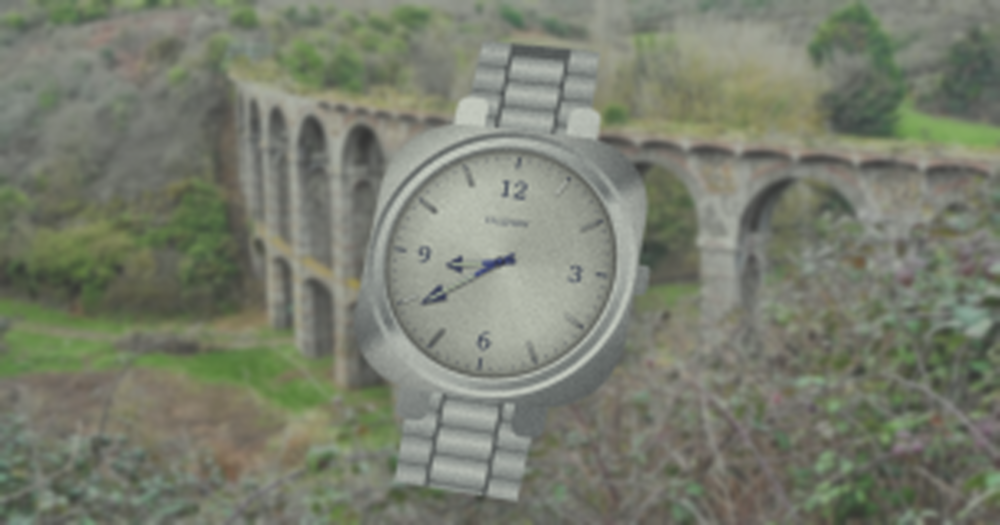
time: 8:39
